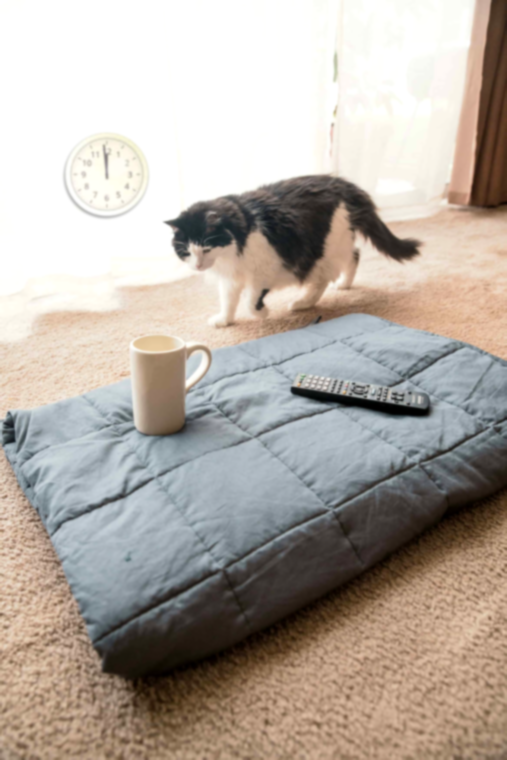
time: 11:59
